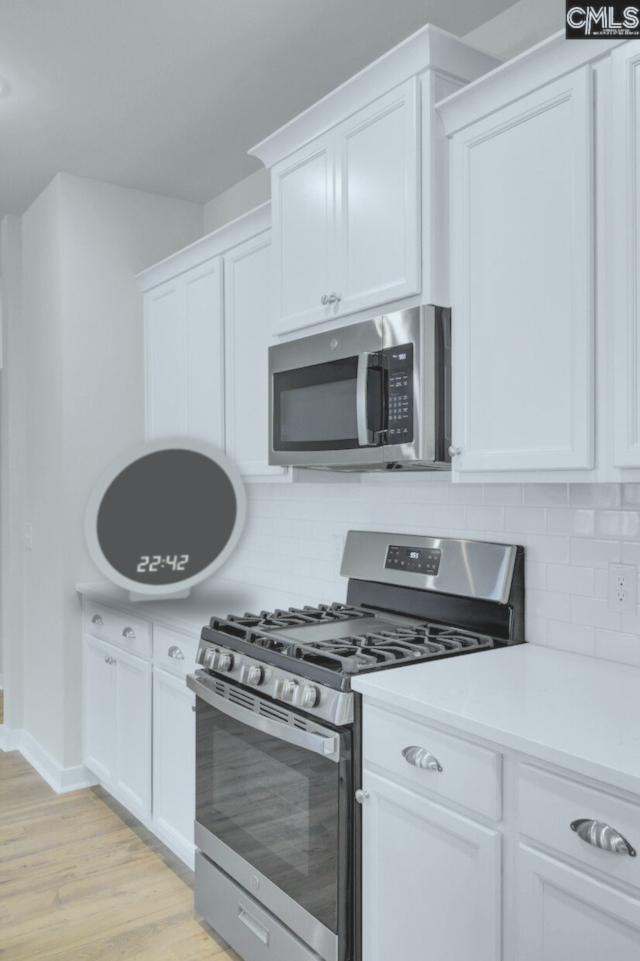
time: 22:42
